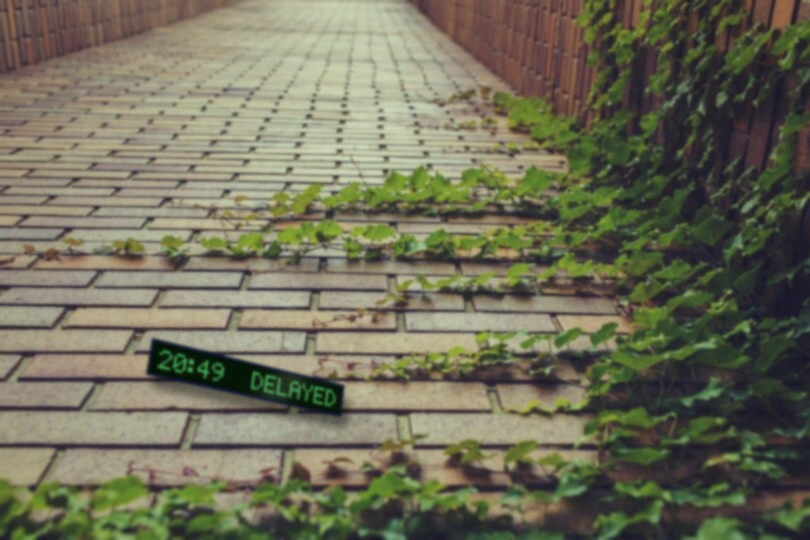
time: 20:49
